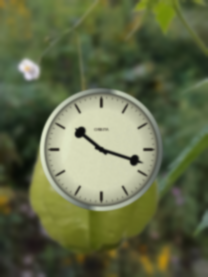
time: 10:18
